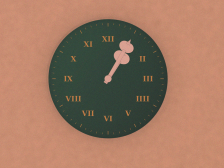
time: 1:05
